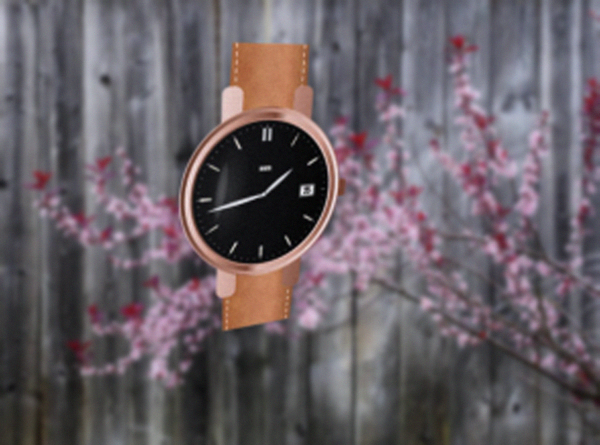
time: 1:43
